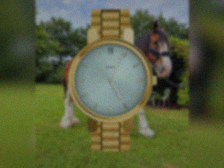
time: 5:04
